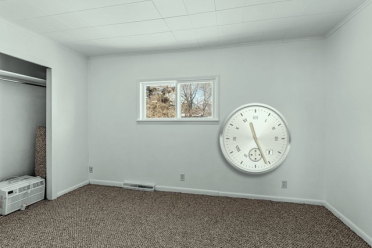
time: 11:26
